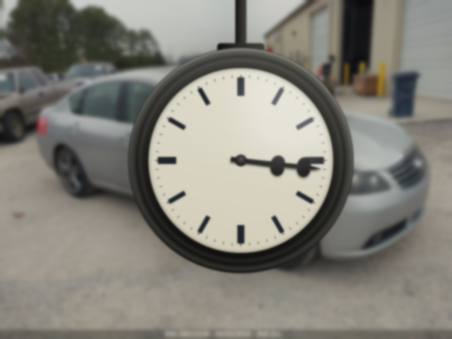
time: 3:16
